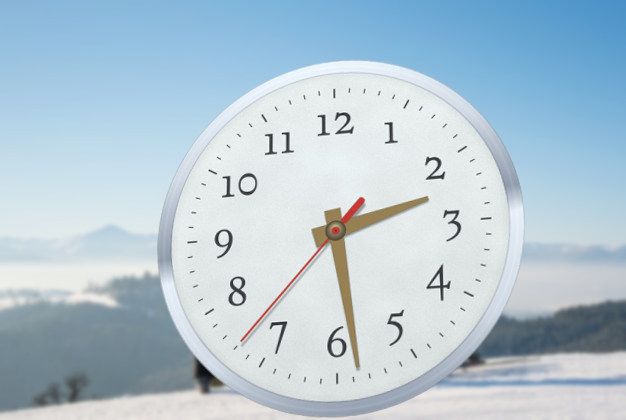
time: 2:28:37
